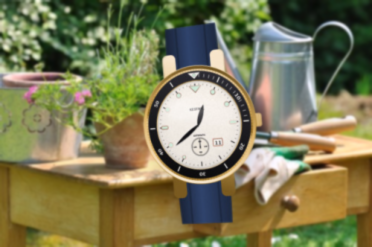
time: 12:39
